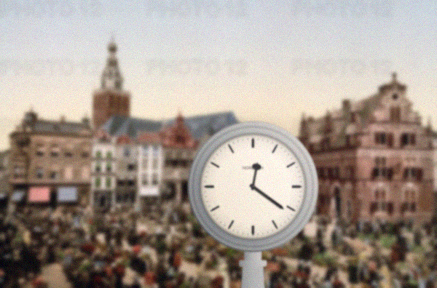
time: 12:21
